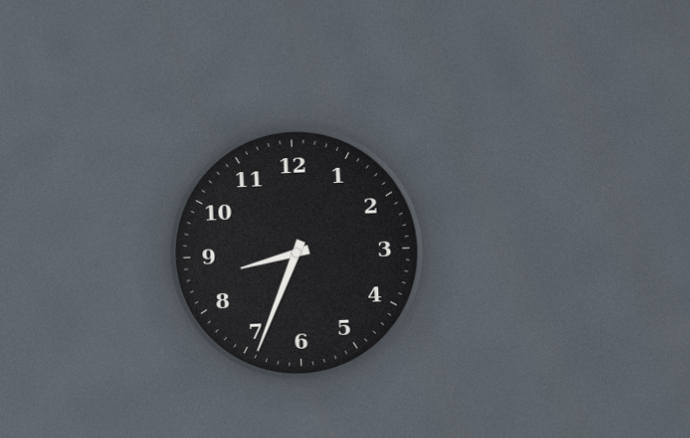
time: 8:34
